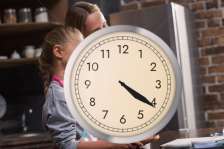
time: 4:21
